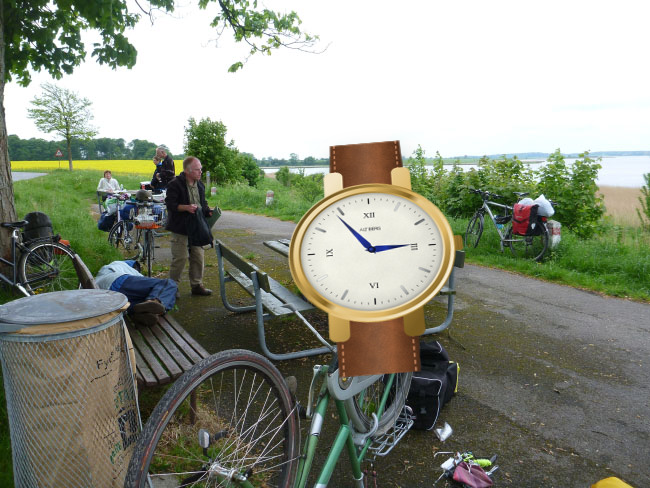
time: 2:54
